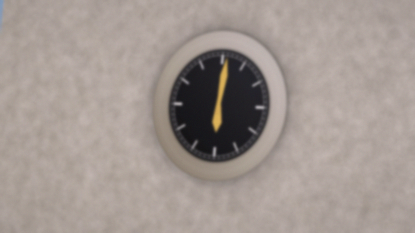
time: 6:01
